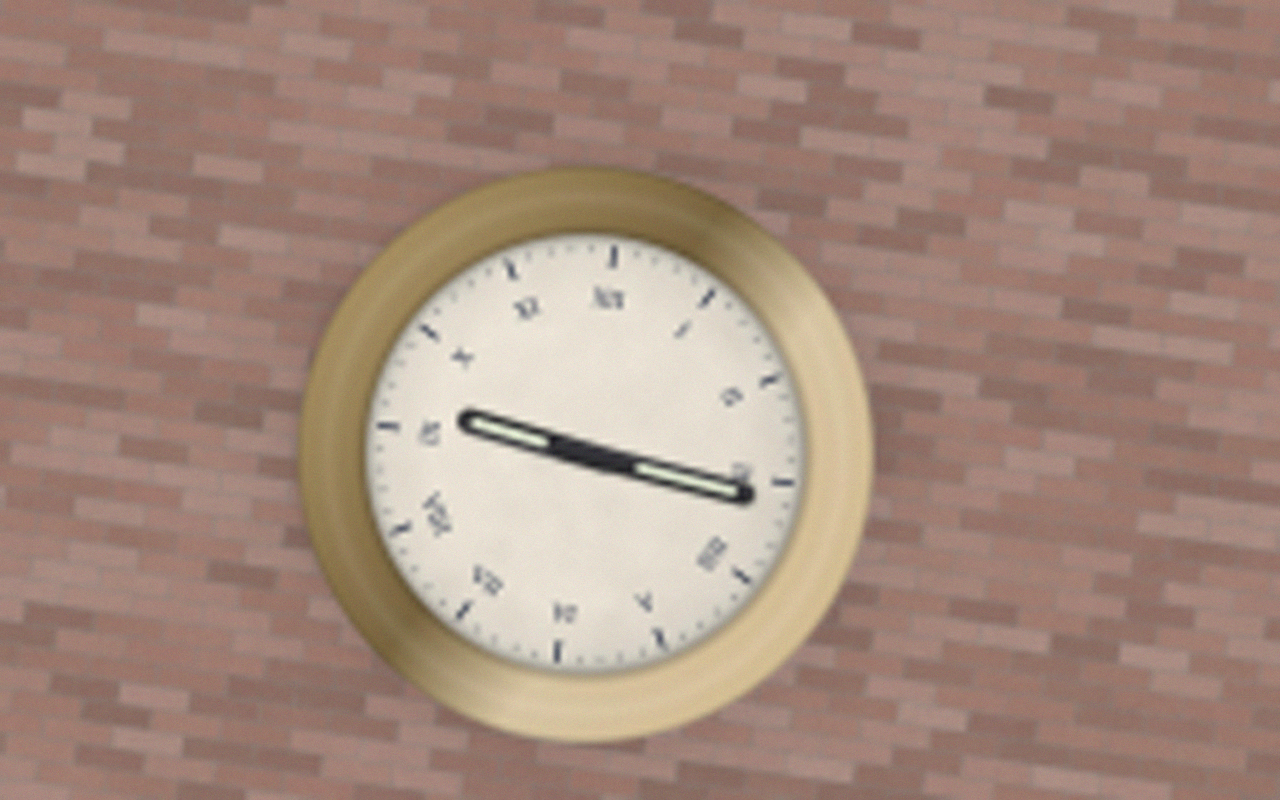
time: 9:16
